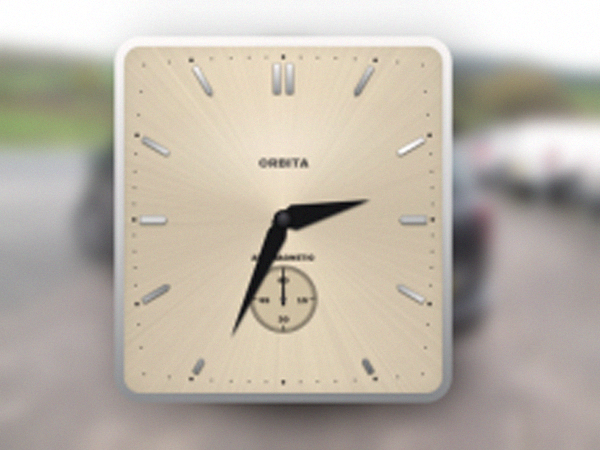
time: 2:34
